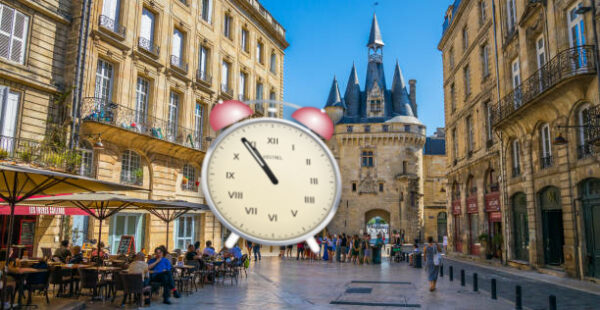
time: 10:54
